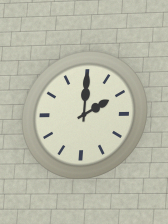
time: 2:00
